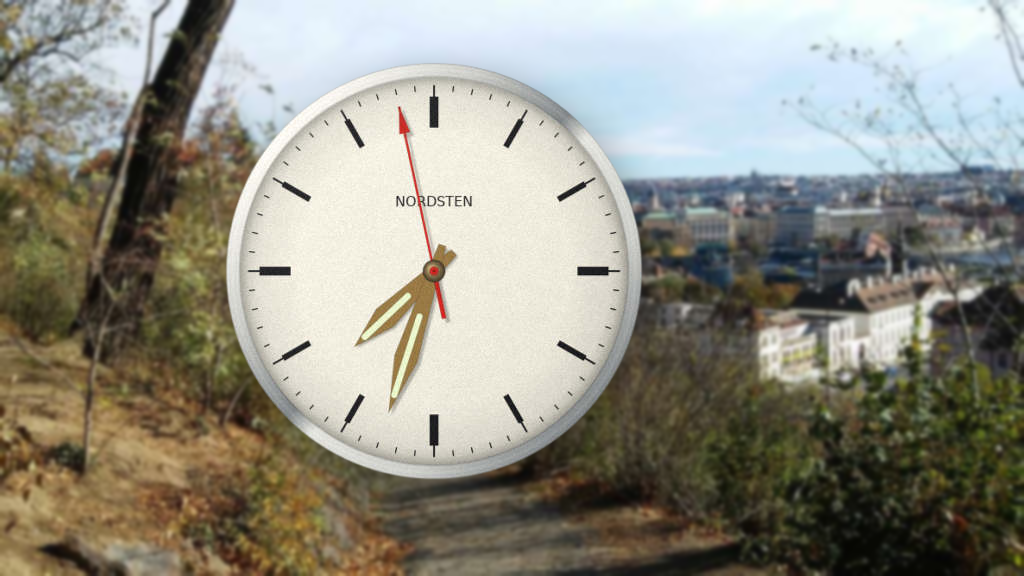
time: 7:32:58
